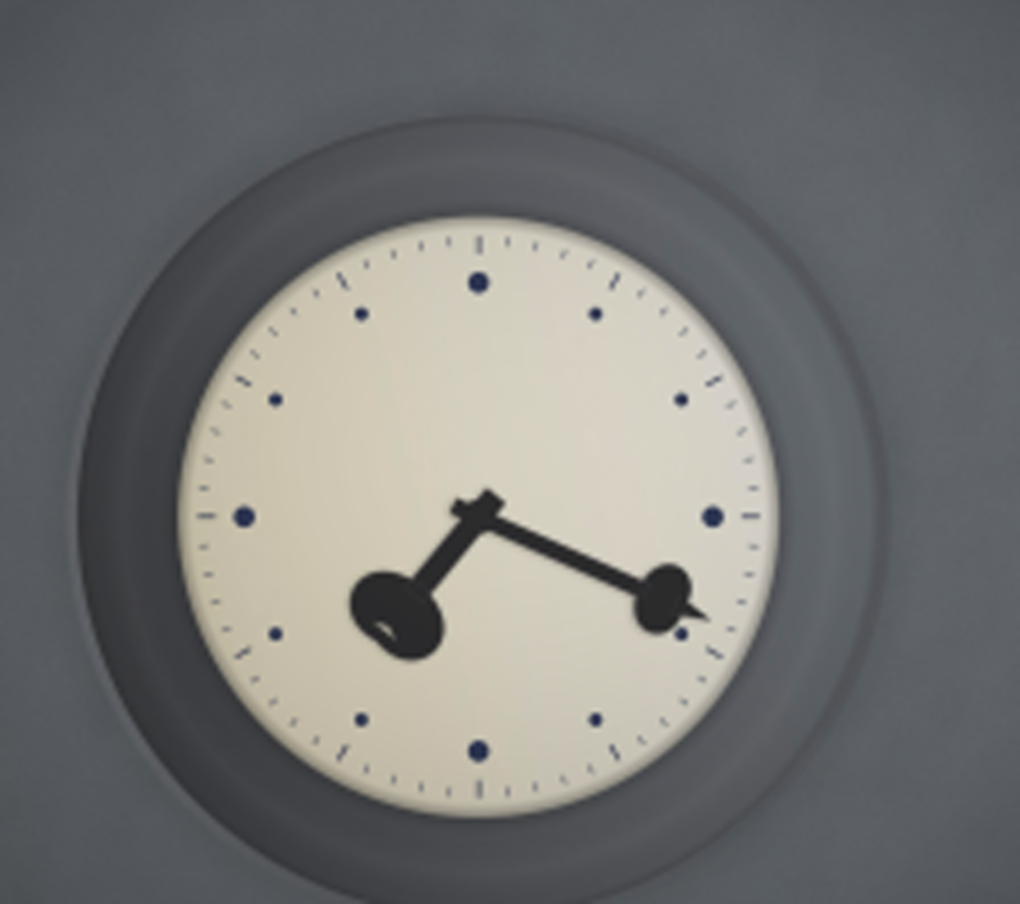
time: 7:19
